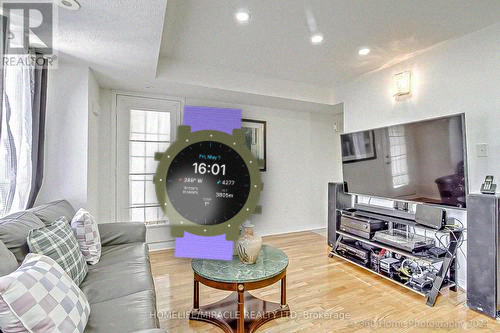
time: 16:01
